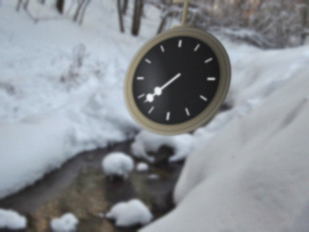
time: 7:38
